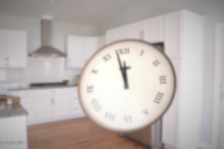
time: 11:58
